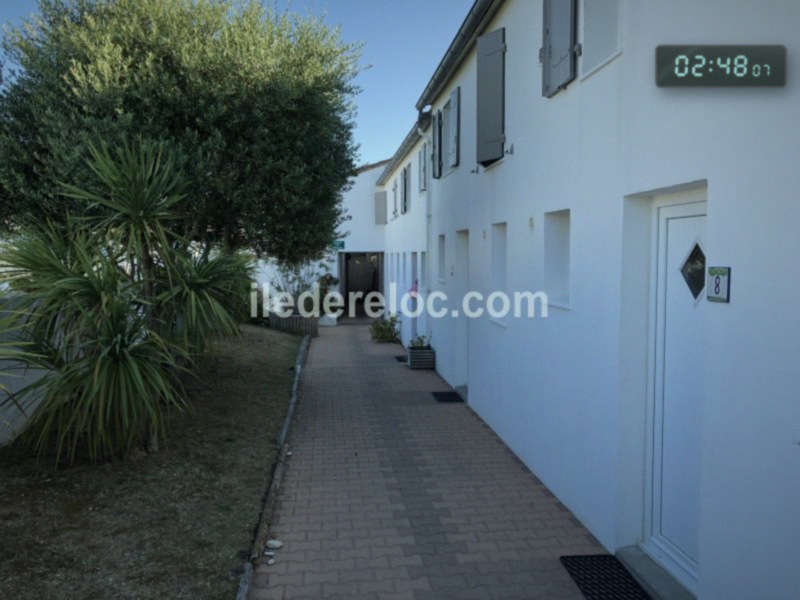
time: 2:48:07
